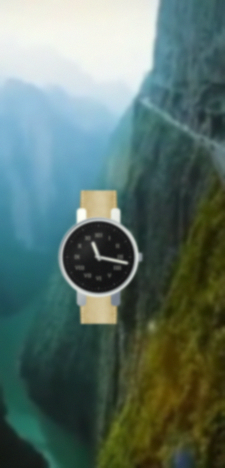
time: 11:17
